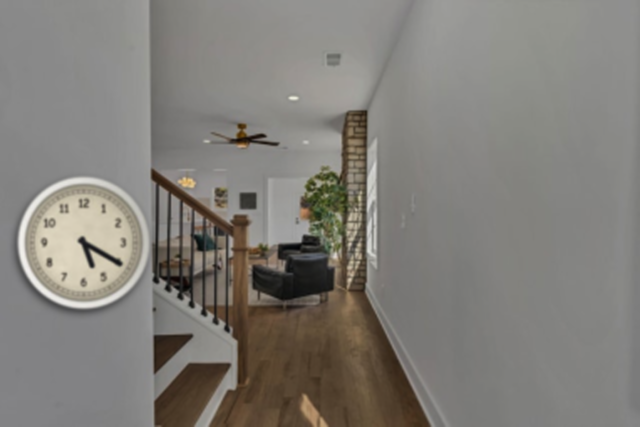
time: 5:20
